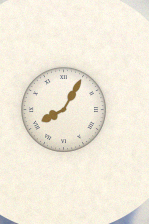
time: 8:05
